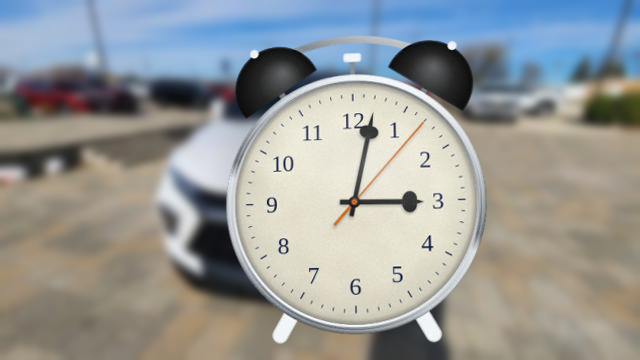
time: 3:02:07
